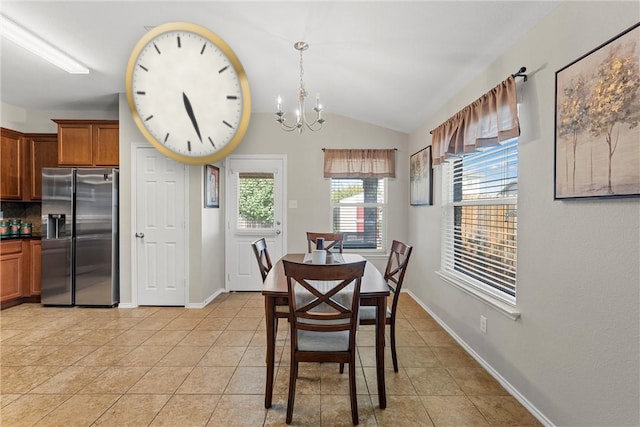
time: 5:27
